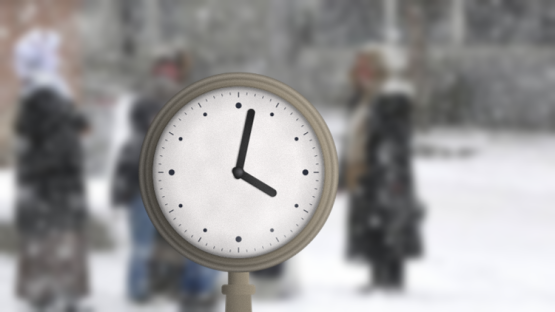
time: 4:02
